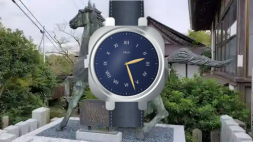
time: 2:27
